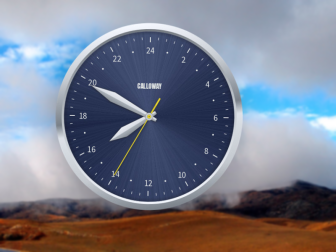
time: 15:49:35
